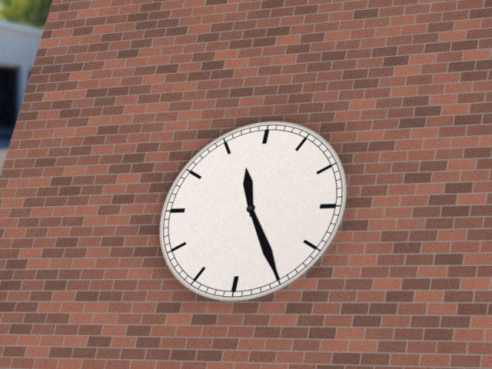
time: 11:25
